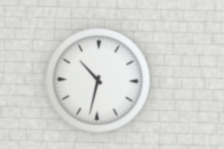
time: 10:32
